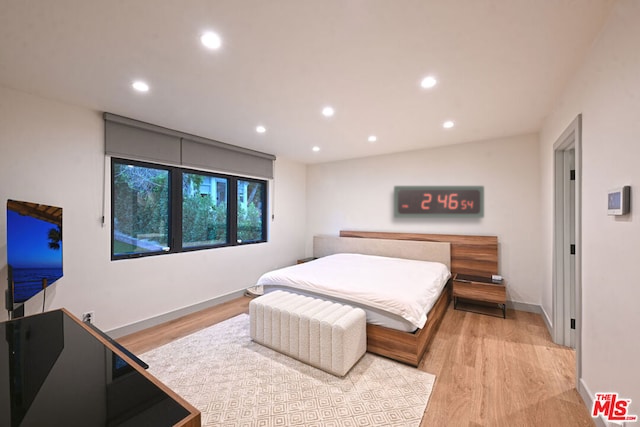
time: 2:46
